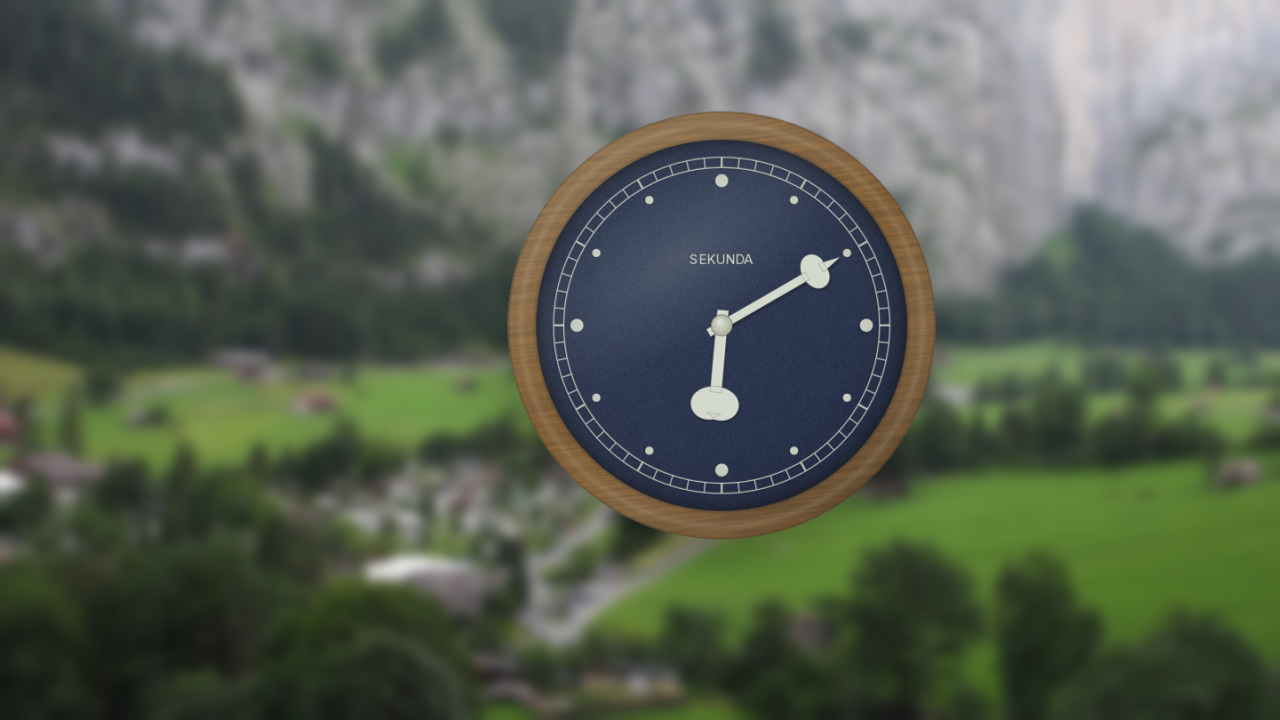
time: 6:10
